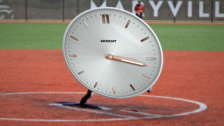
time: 3:17
